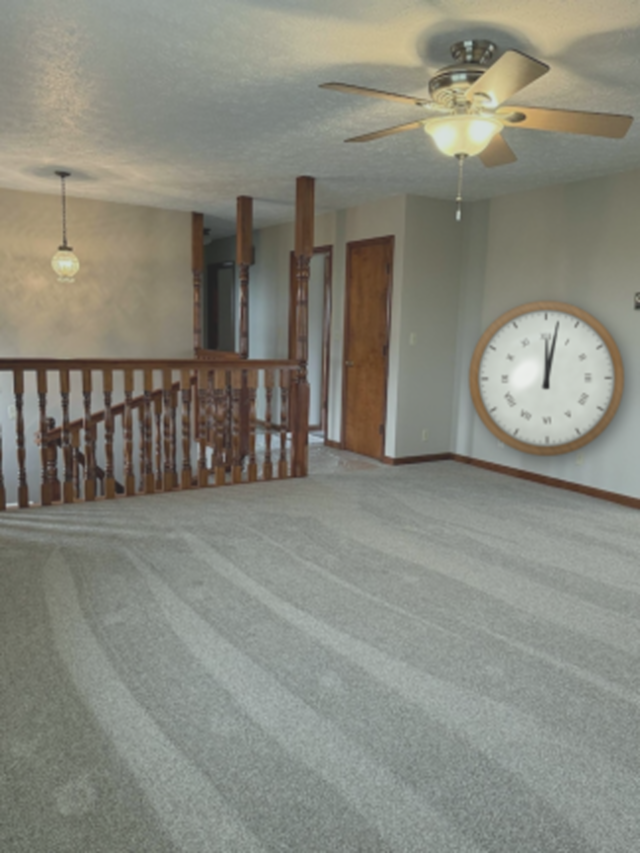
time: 12:02
